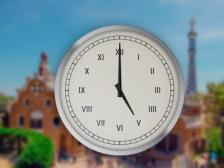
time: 5:00
